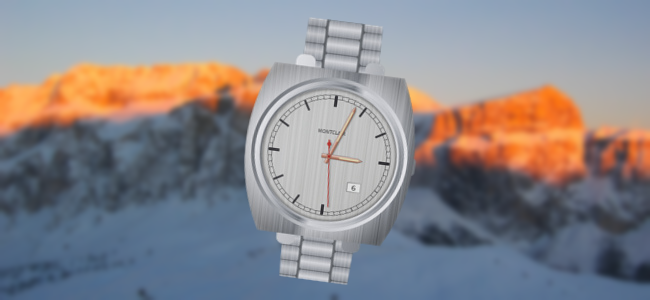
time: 3:03:29
